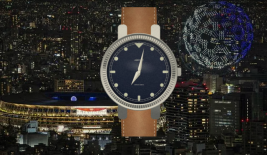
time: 7:02
